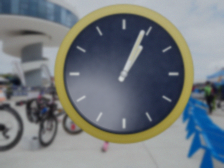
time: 1:04
